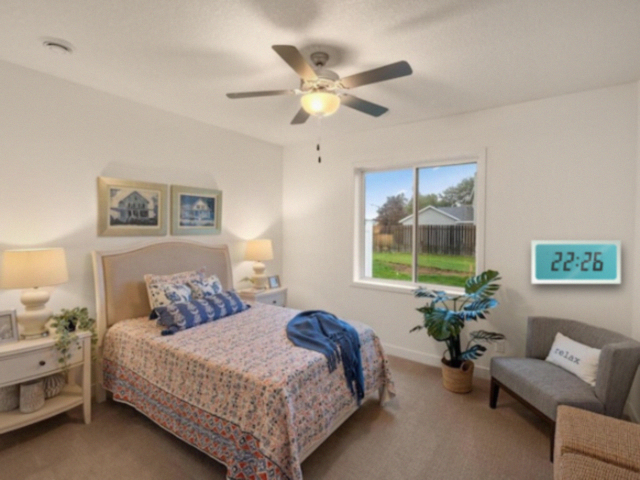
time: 22:26
